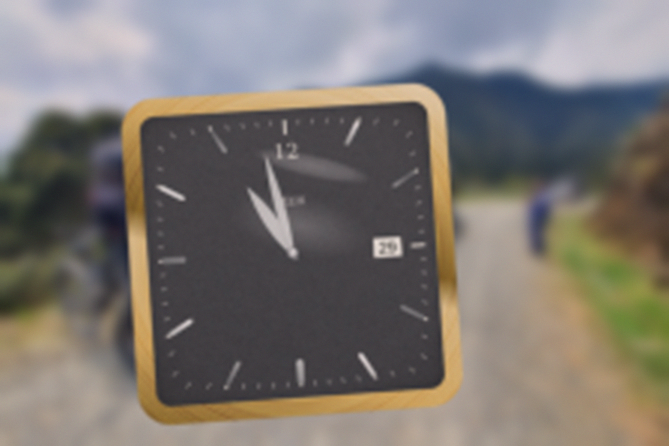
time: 10:58
